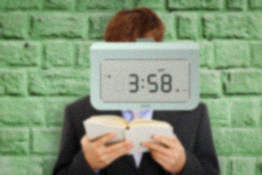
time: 3:58
